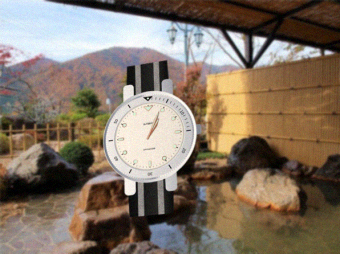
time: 1:04
